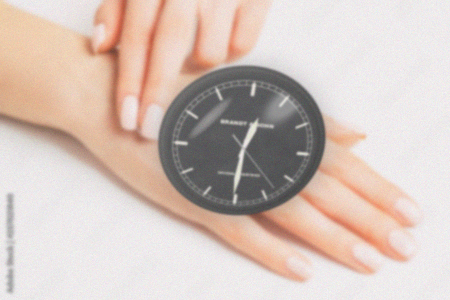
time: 12:30:23
